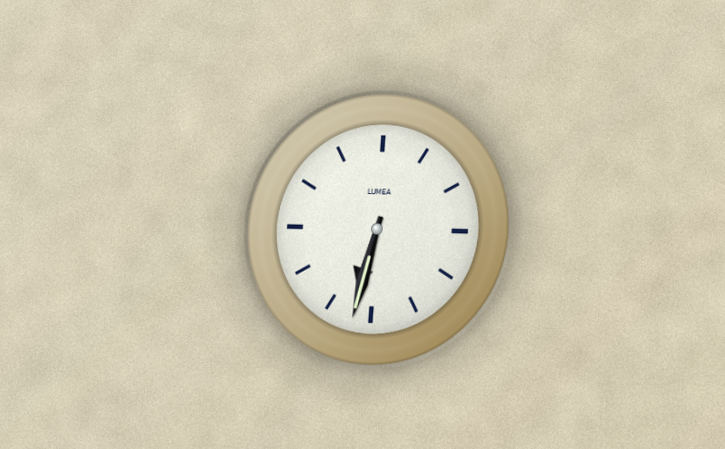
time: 6:32
